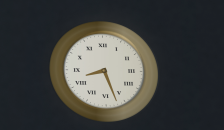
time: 8:27
